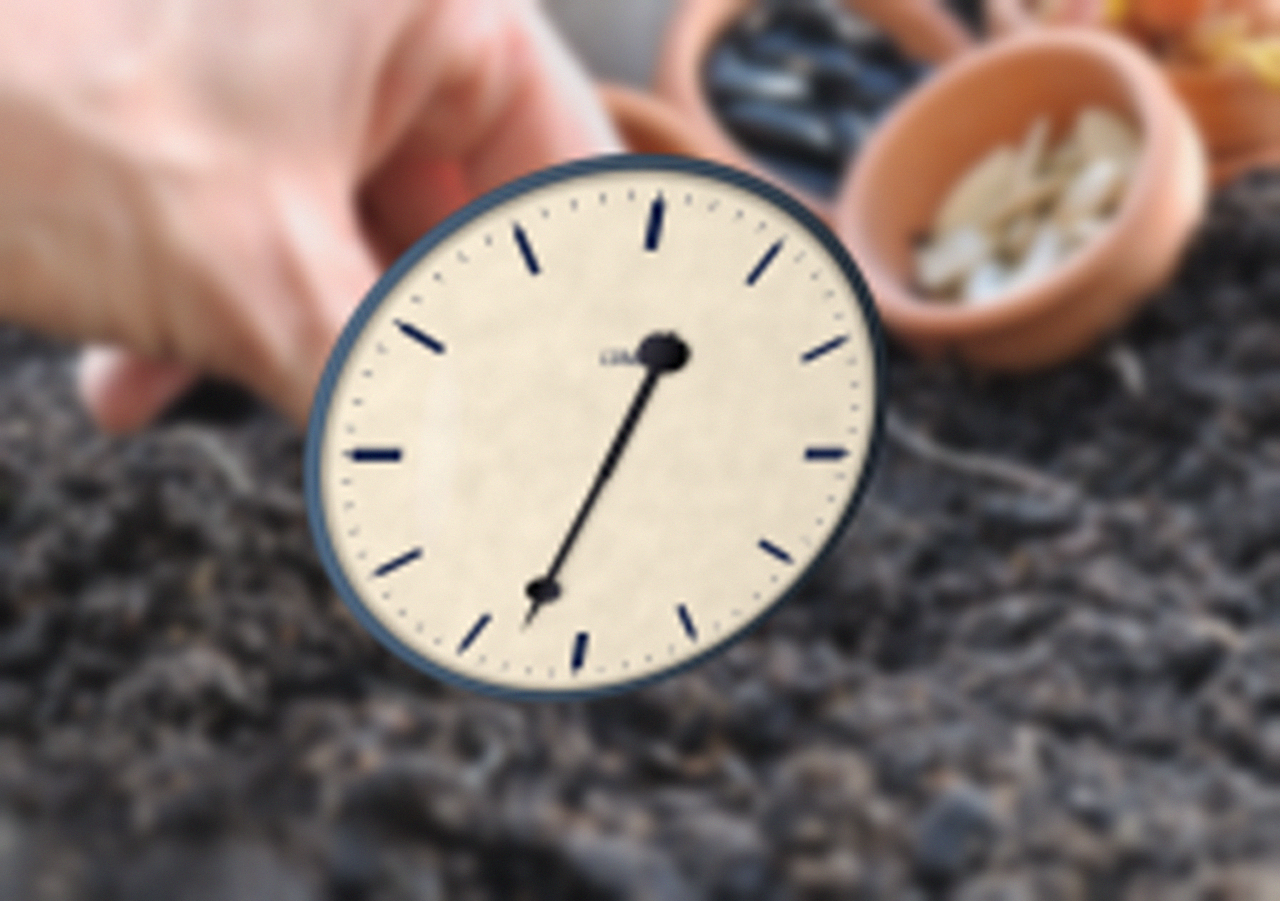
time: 12:33
